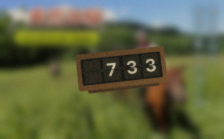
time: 7:33
